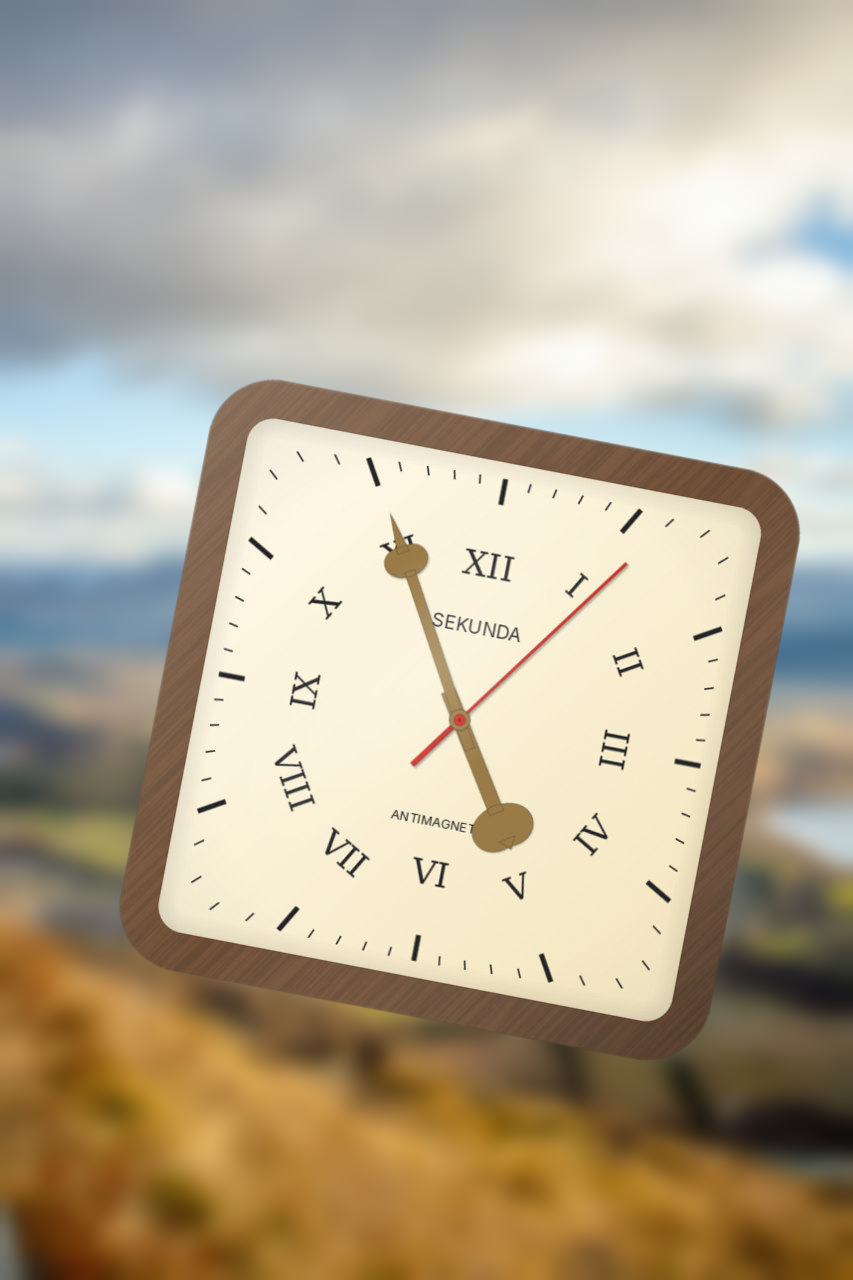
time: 4:55:06
